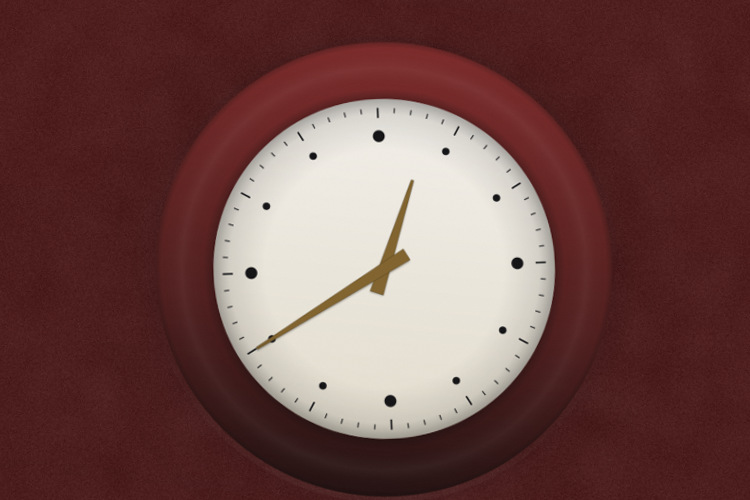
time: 12:40
